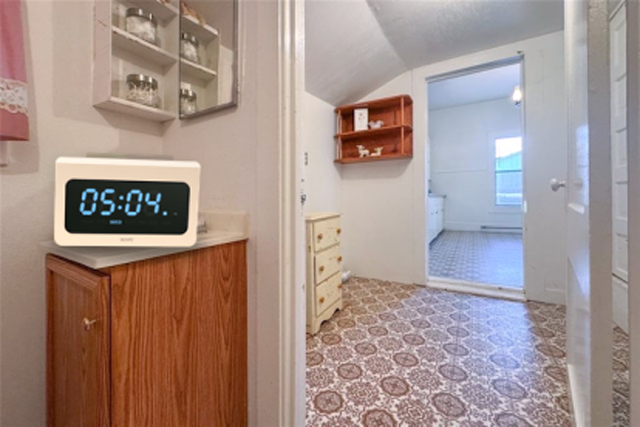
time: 5:04
